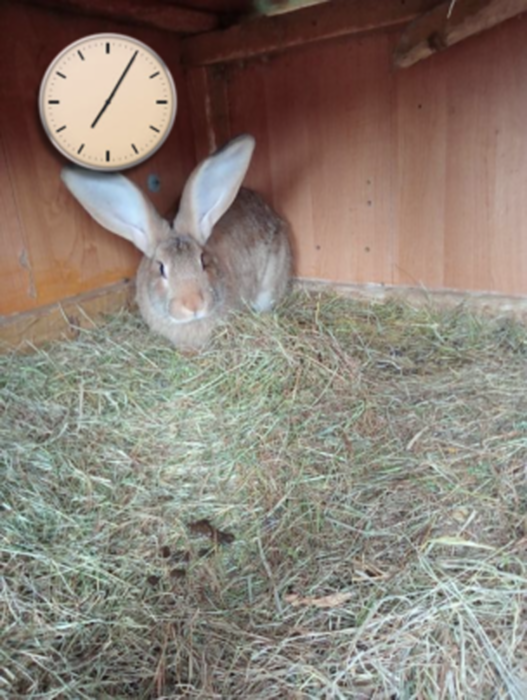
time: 7:05
